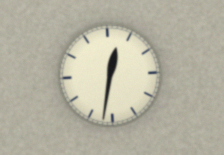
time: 12:32
